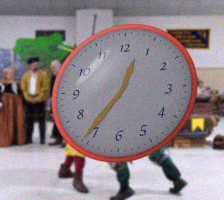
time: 12:36
